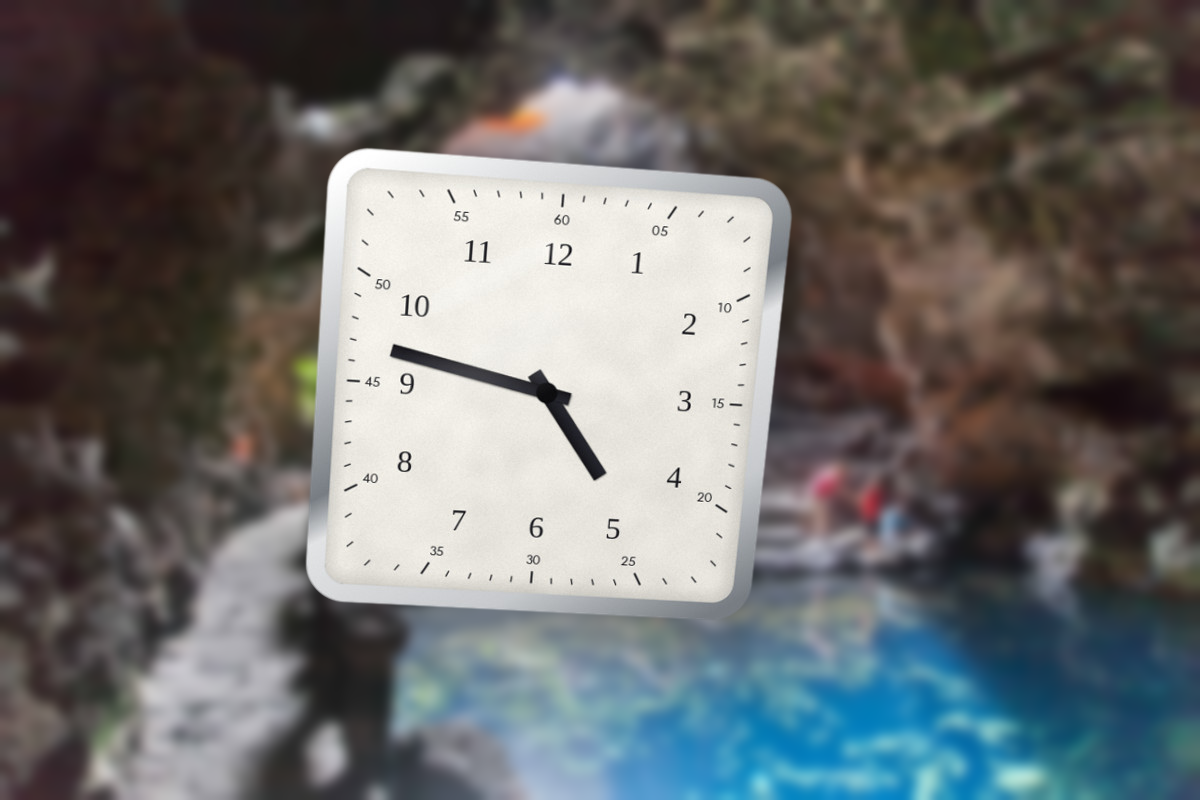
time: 4:47
